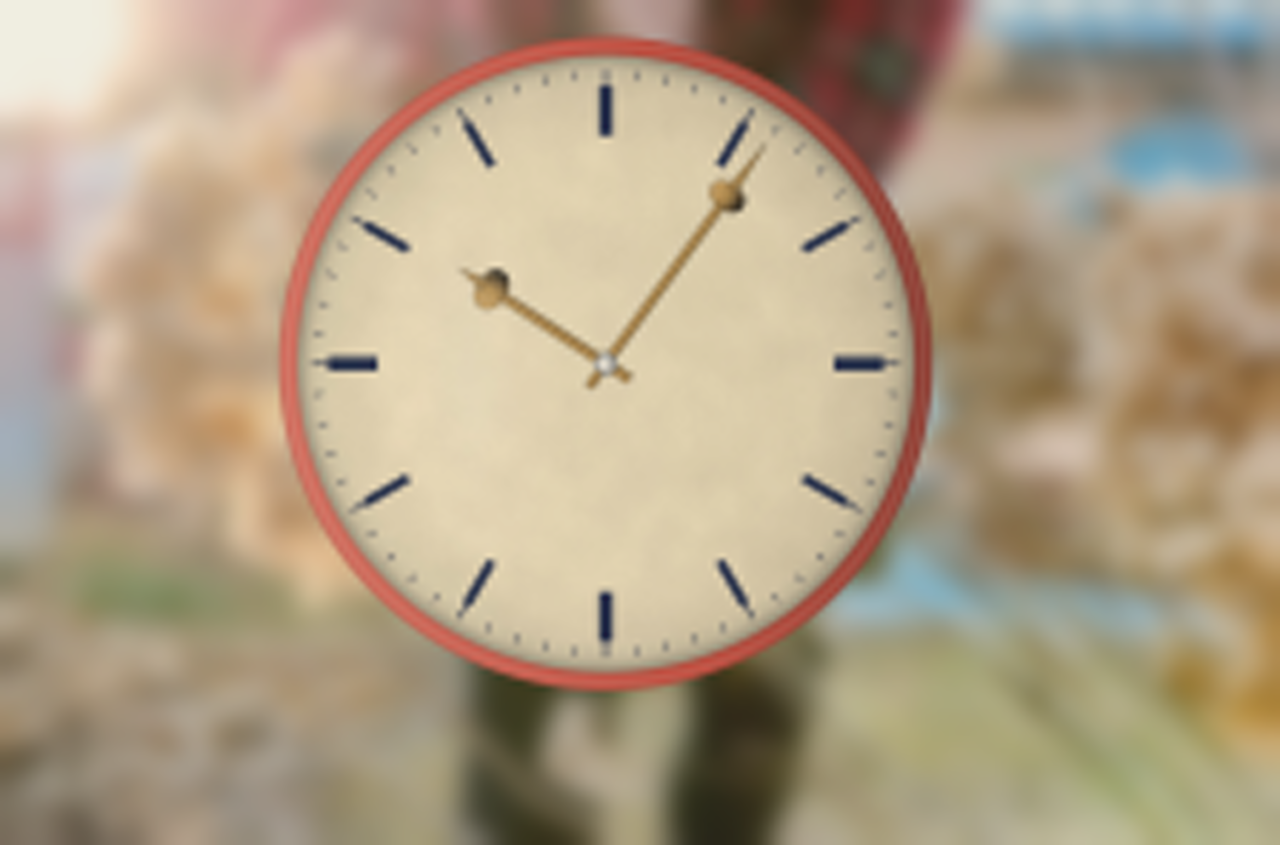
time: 10:06
